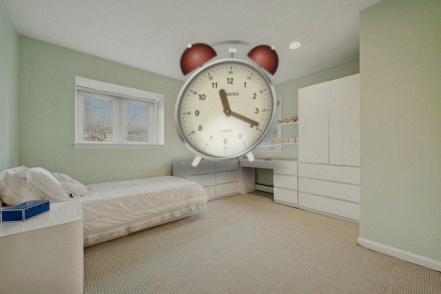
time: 11:19
